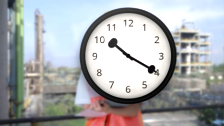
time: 10:20
